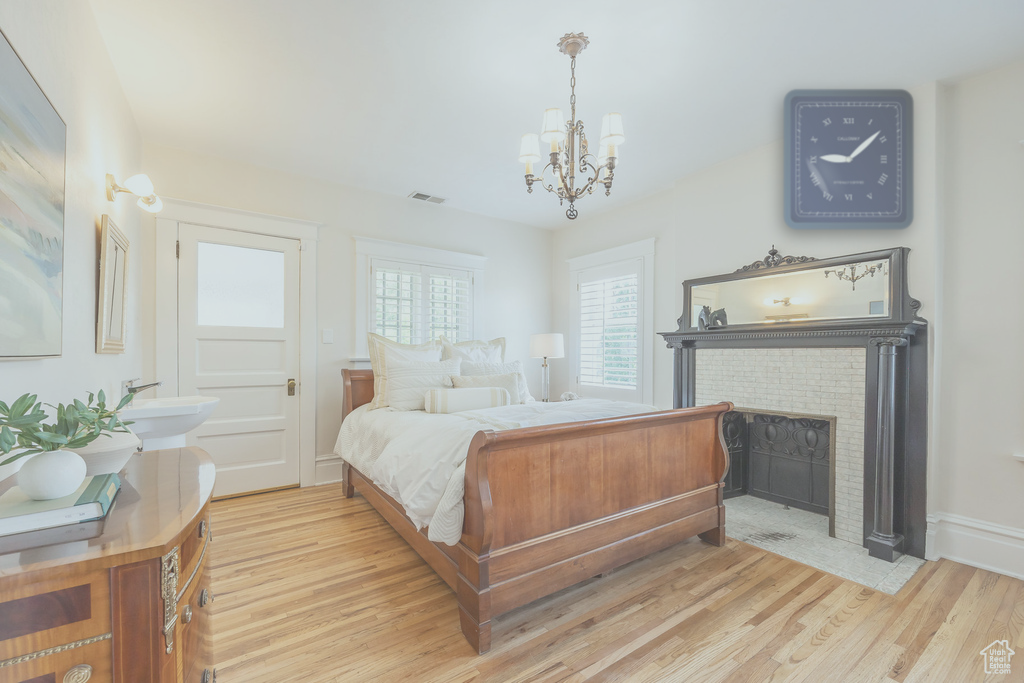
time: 9:08
